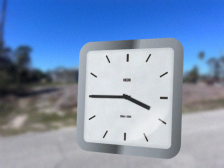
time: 3:45
